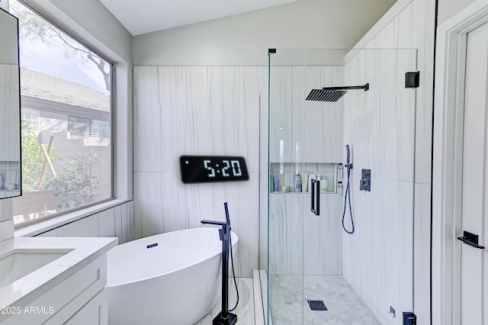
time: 5:20
